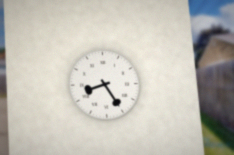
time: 8:25
